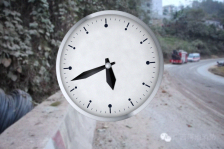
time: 5:42
